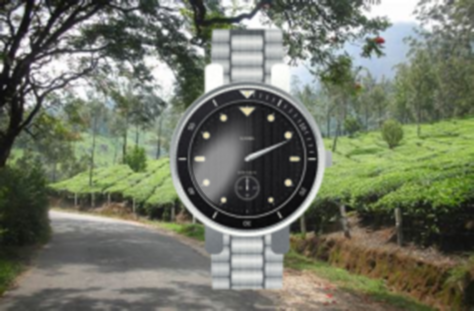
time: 2:11
